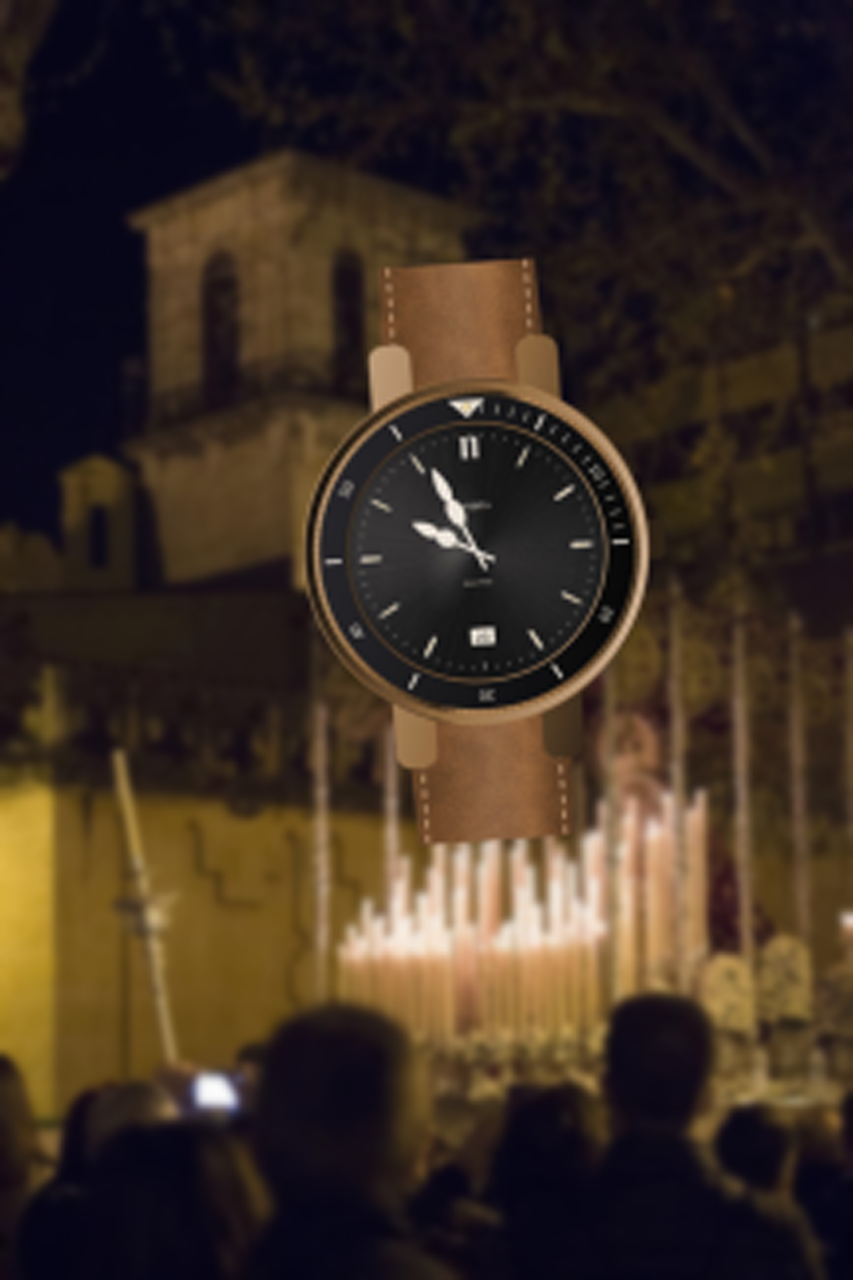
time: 9:56
